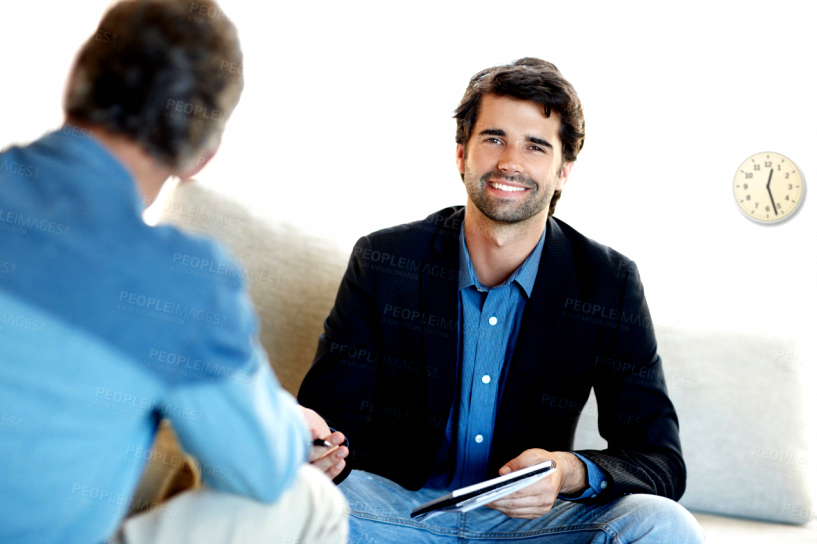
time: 12:27
